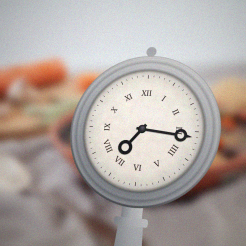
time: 7:16
